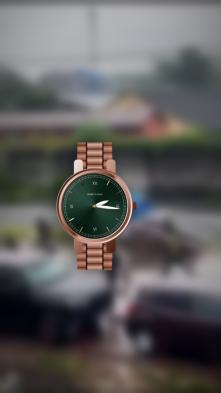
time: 2:16
